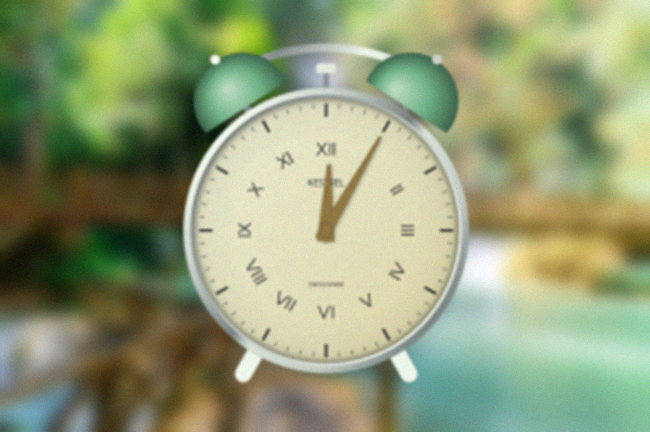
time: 12:05
